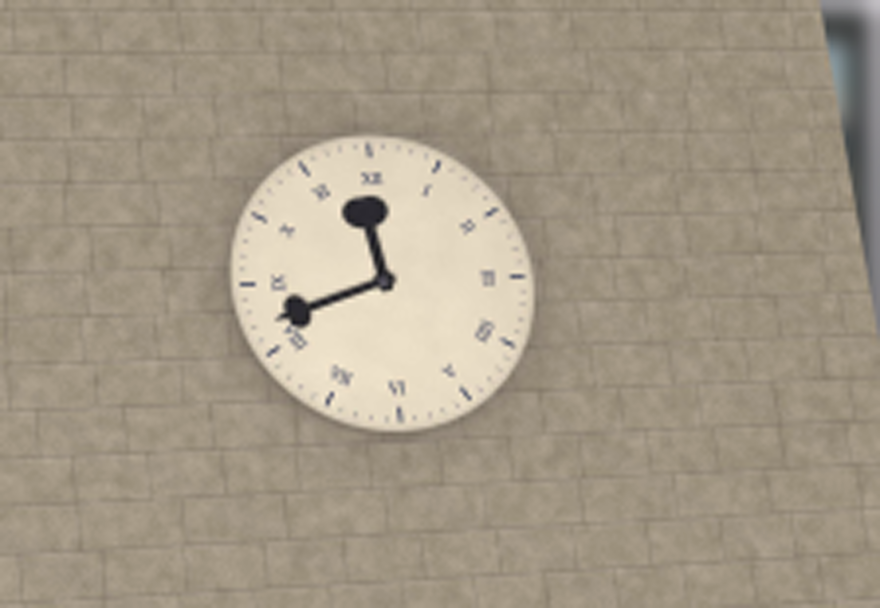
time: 11:42
